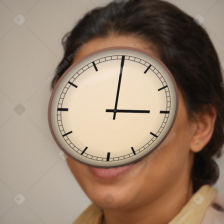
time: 3:00
